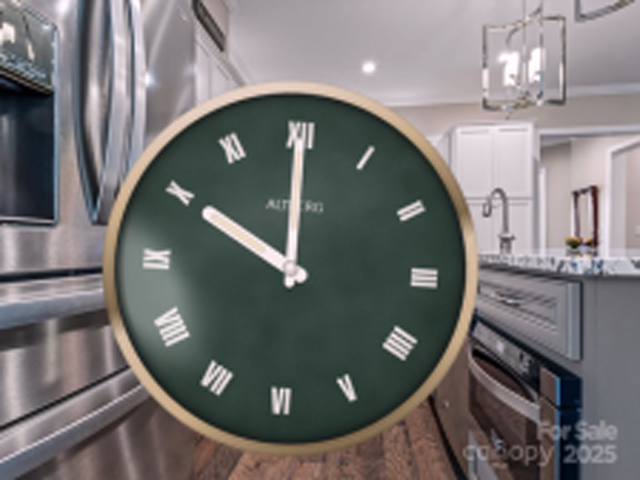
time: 10:00
